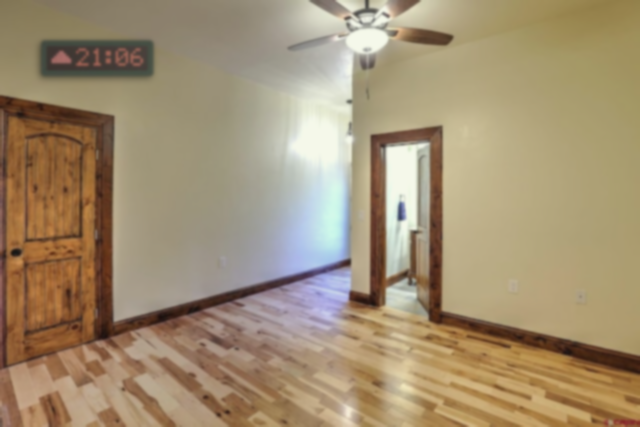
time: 21:06
